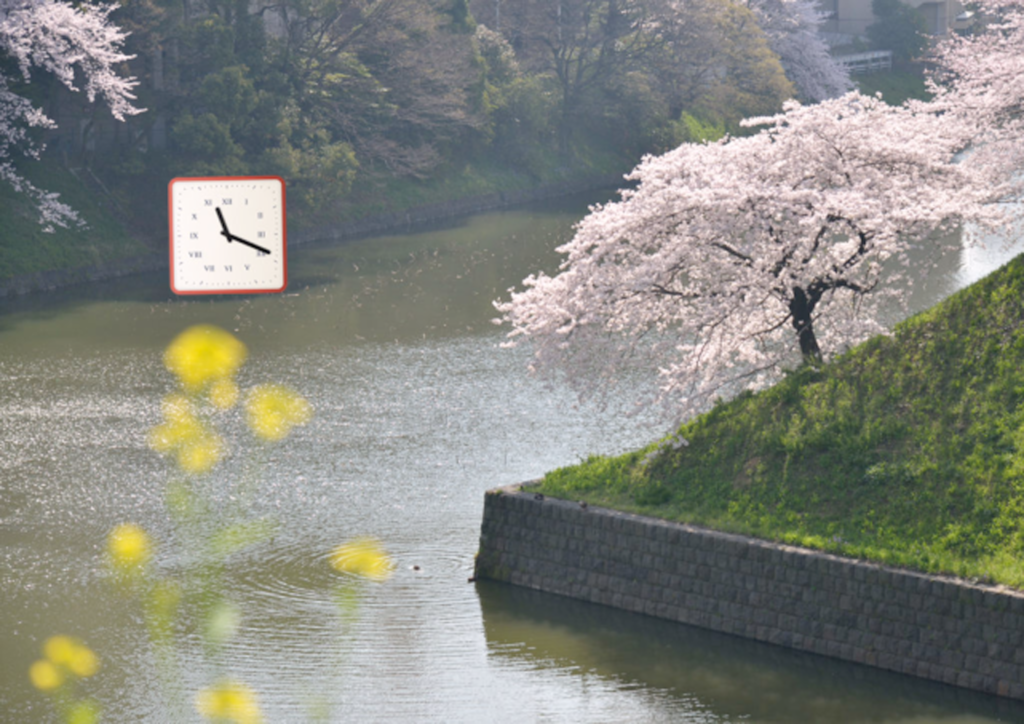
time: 11:19
